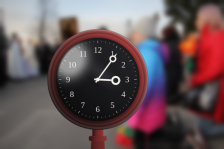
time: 3:06
